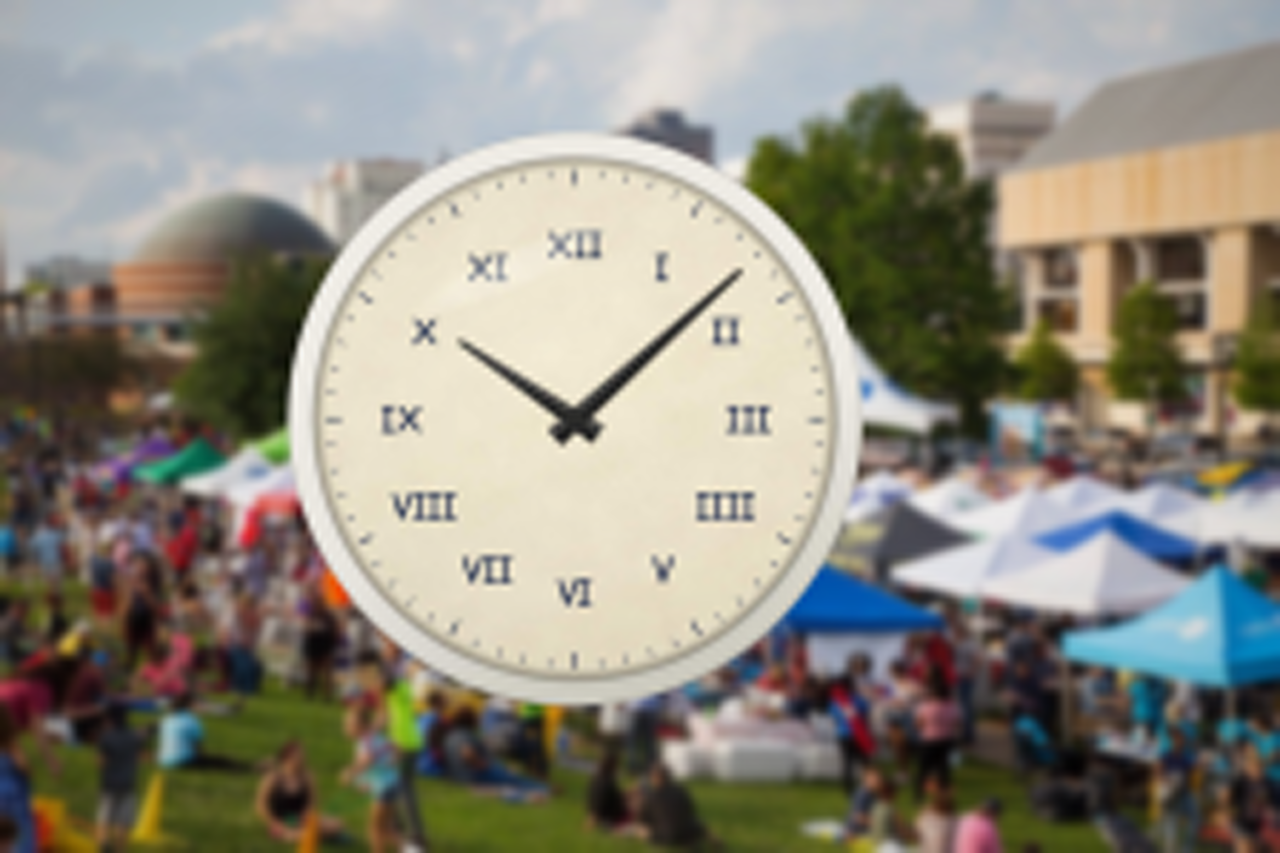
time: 10:08
